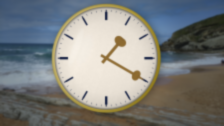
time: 1:20
